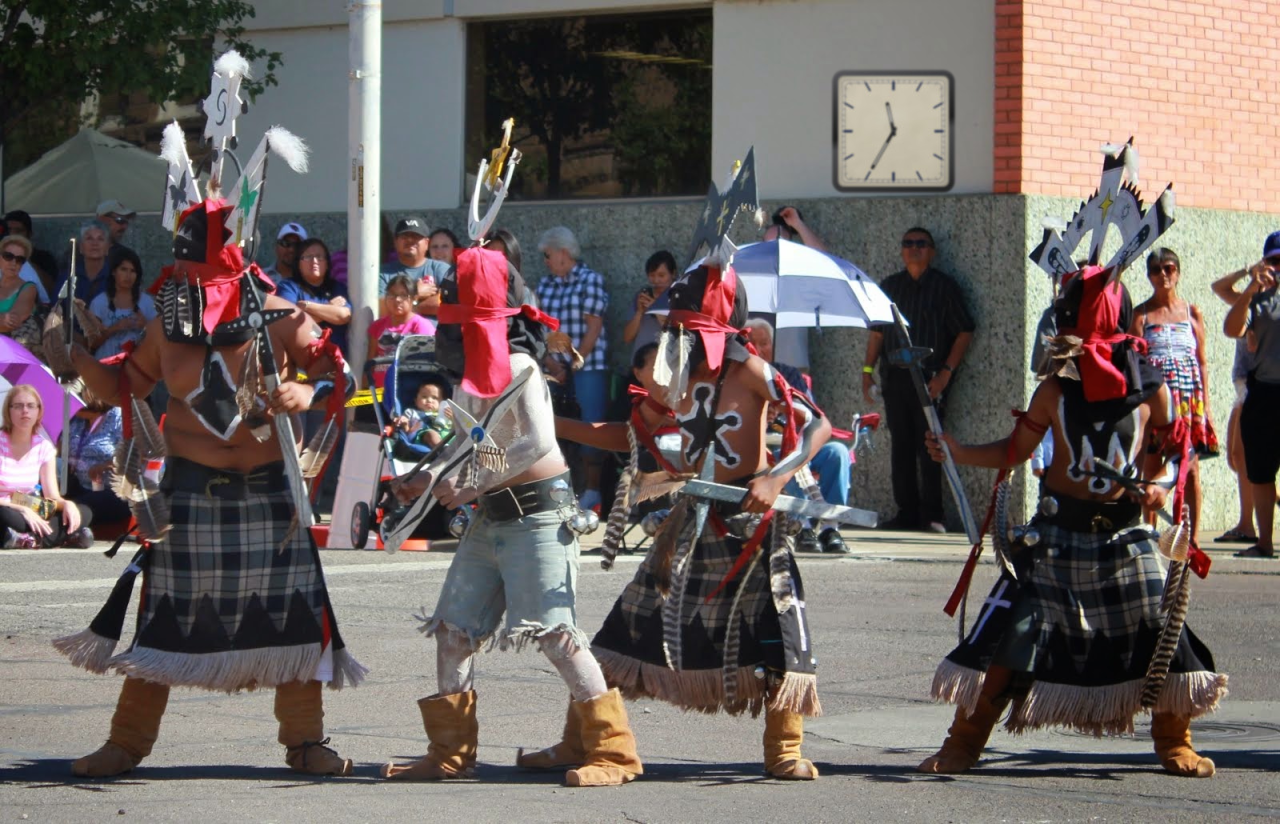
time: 11:35
